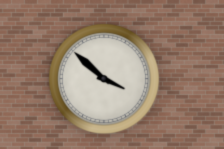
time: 3:52
